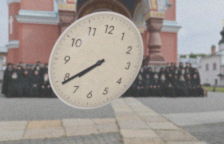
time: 7:39
